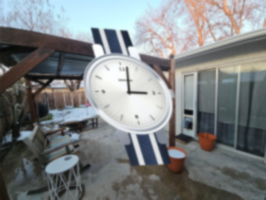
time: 3:02
